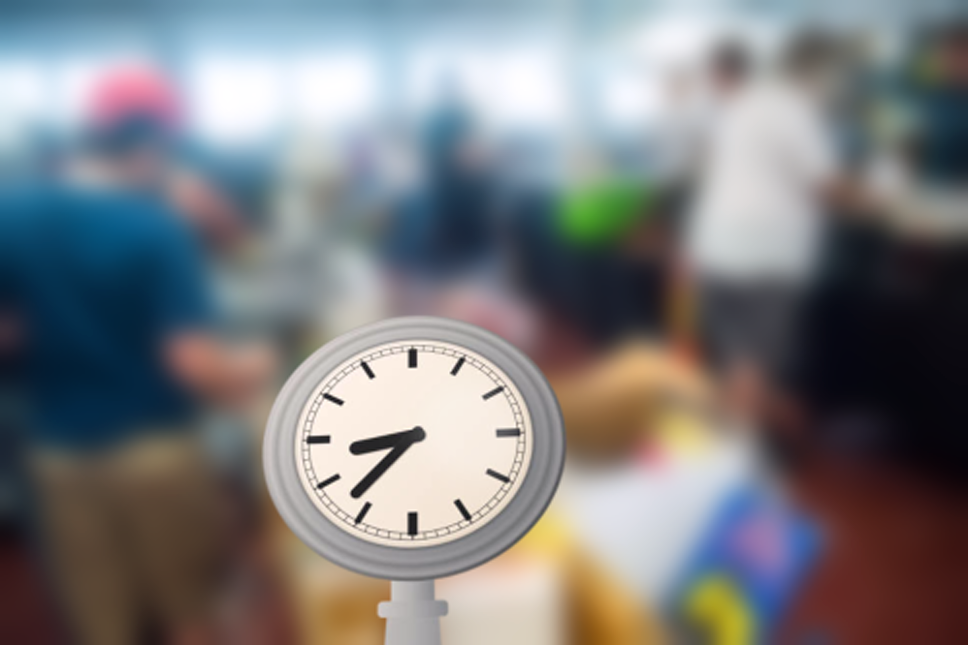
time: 8:37
